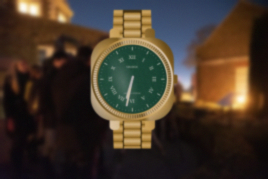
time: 6:32
